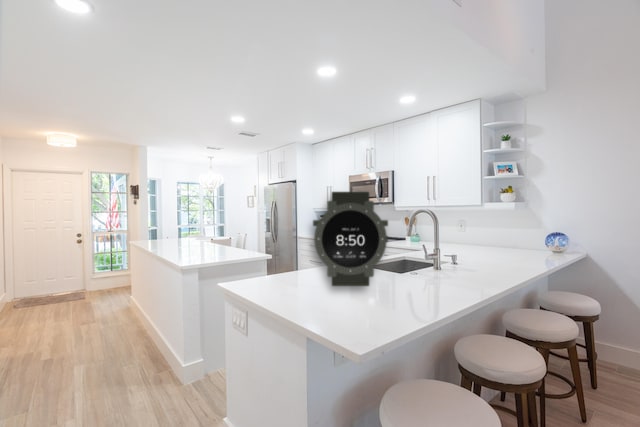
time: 8:50
